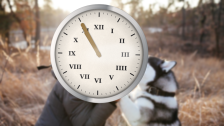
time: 10:55
